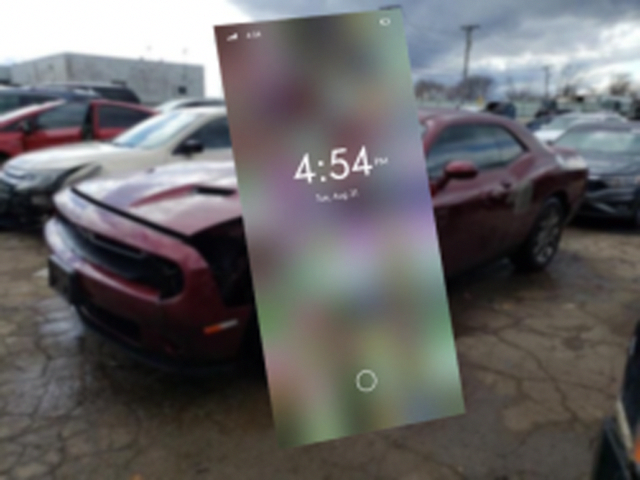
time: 4:54
